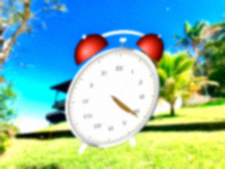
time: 4:21
